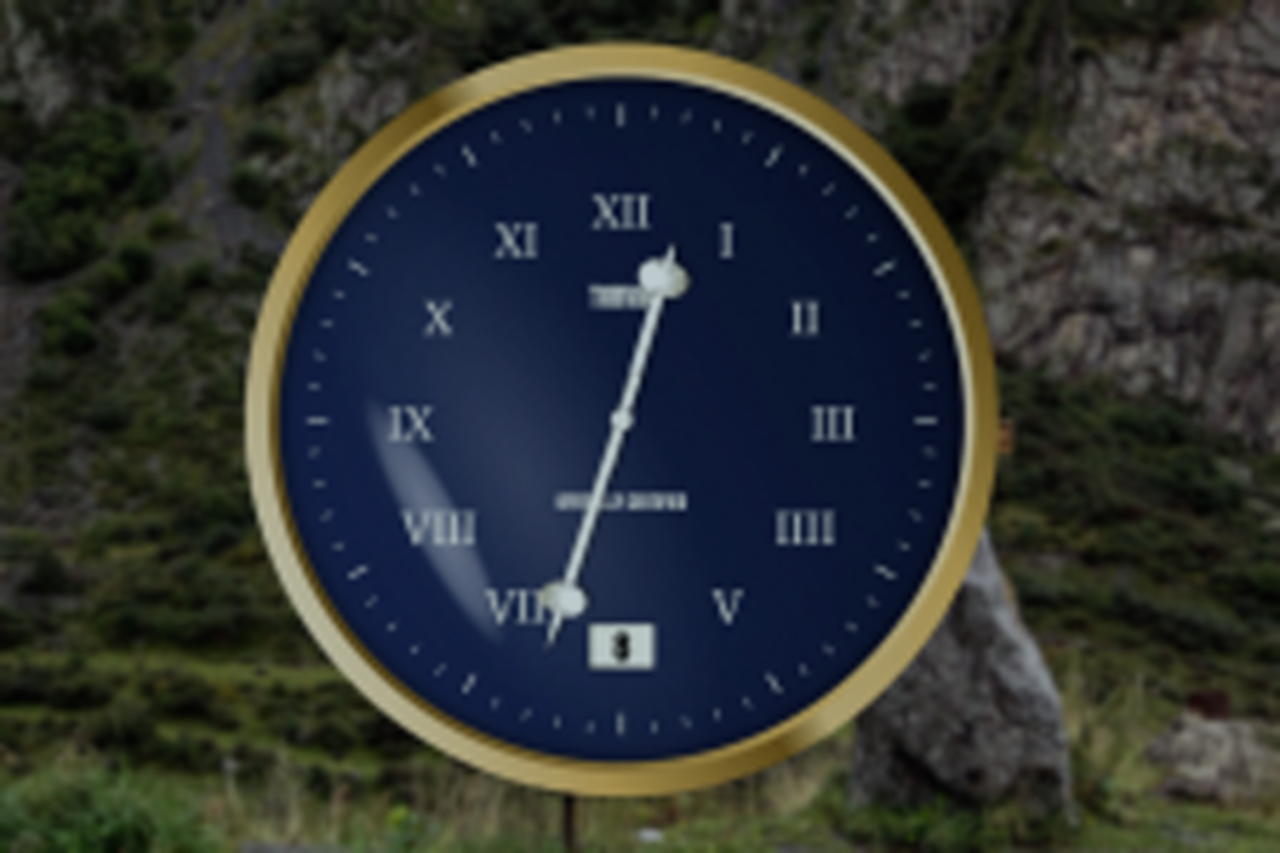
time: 12:33
